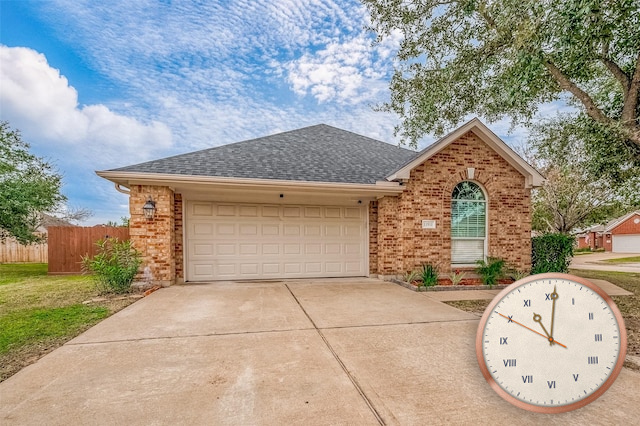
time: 11:00:50
